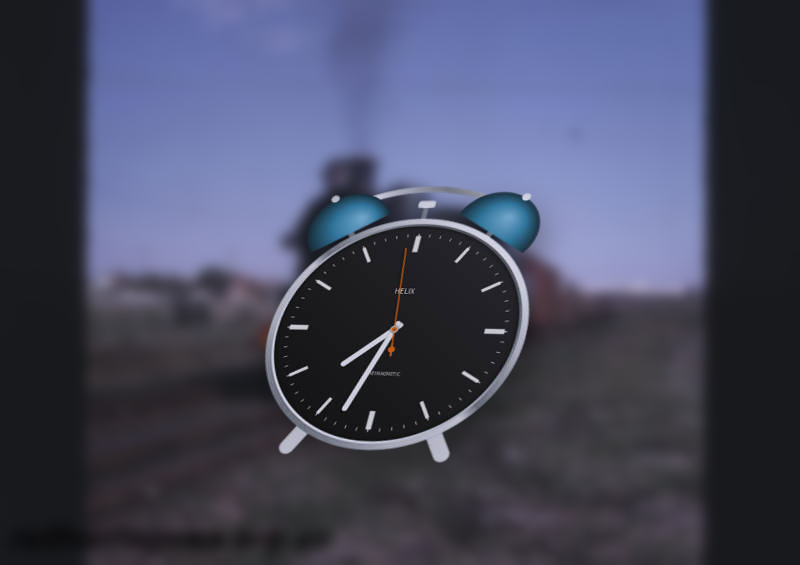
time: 7:32:59
